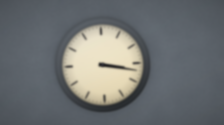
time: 3:17
